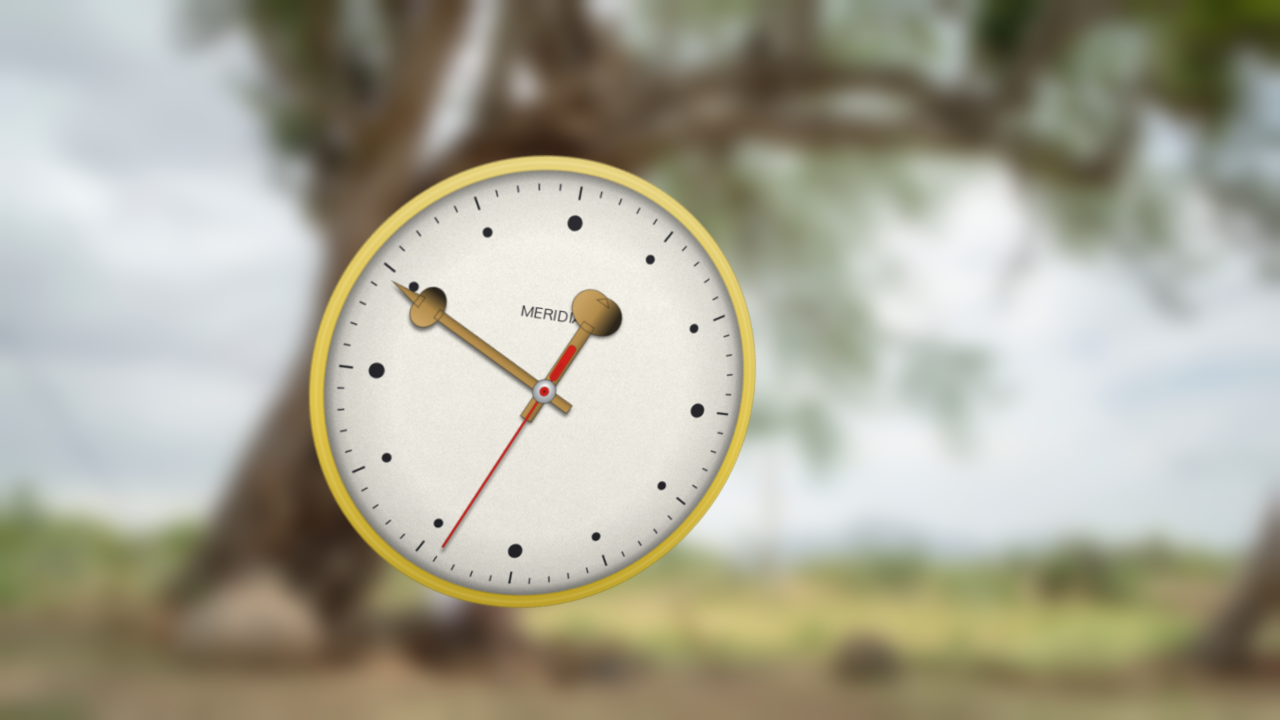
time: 12:49:34
